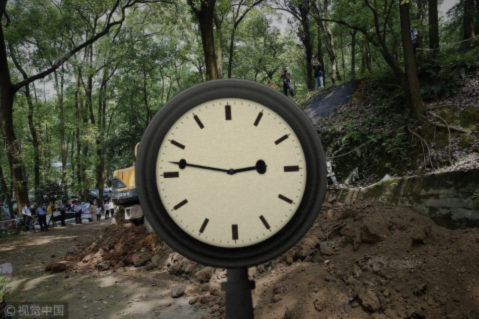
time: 2:47
